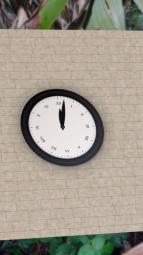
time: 12:02
